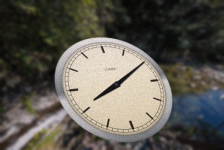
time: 8:10
